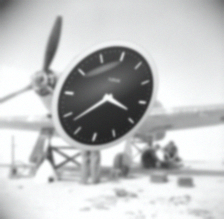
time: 3:38
